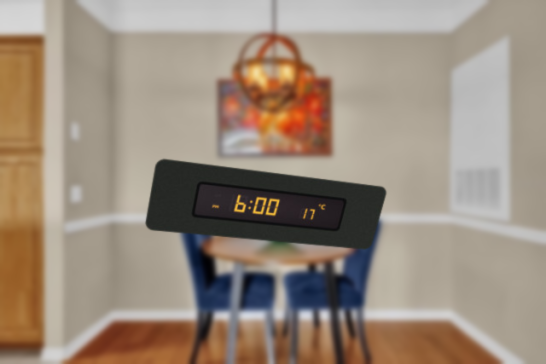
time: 6:00
